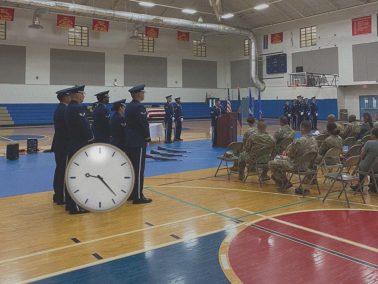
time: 9:23
